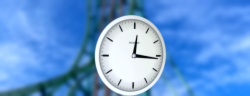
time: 12:16
